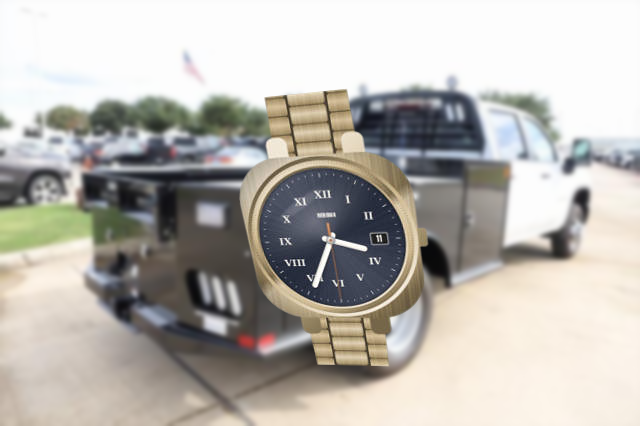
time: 3:34:30
